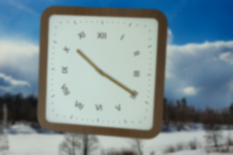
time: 10:20
